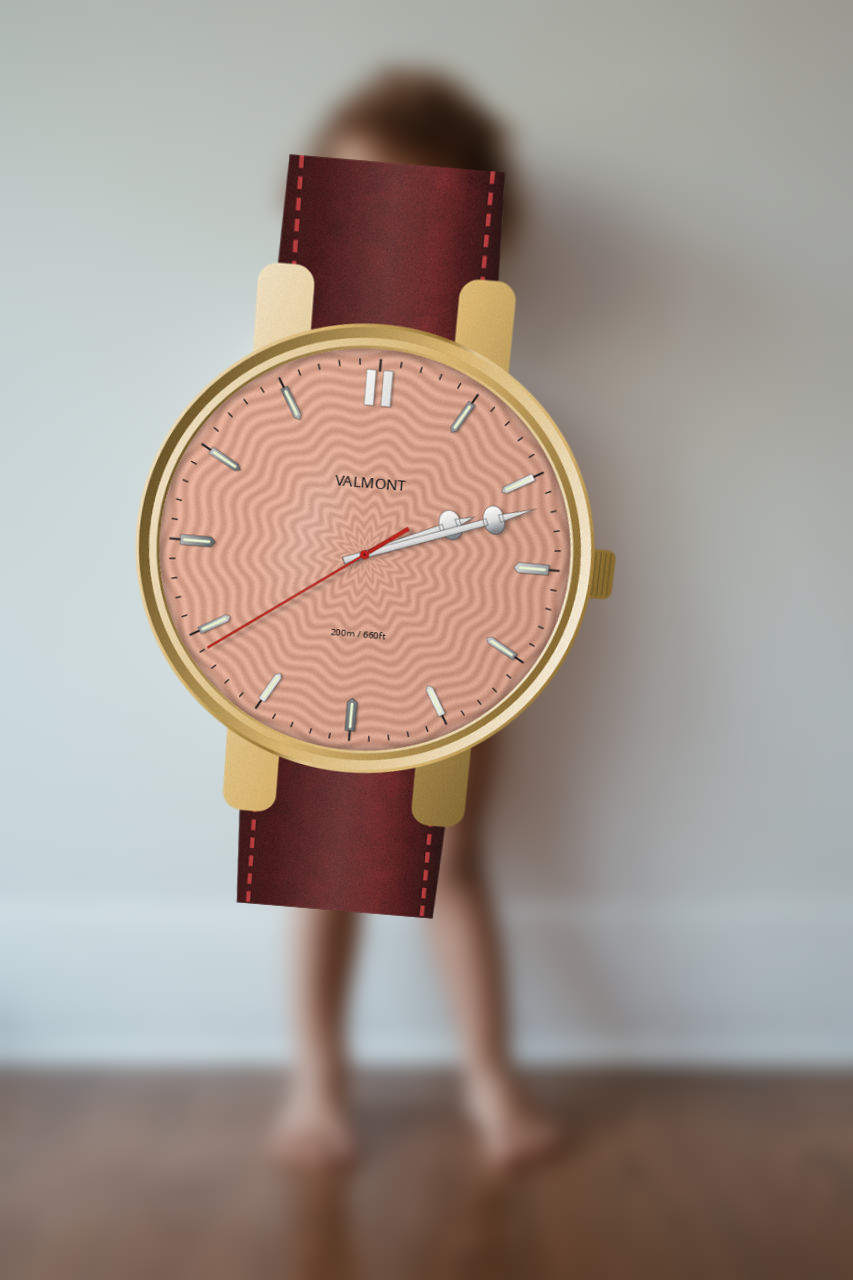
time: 2:11:39
